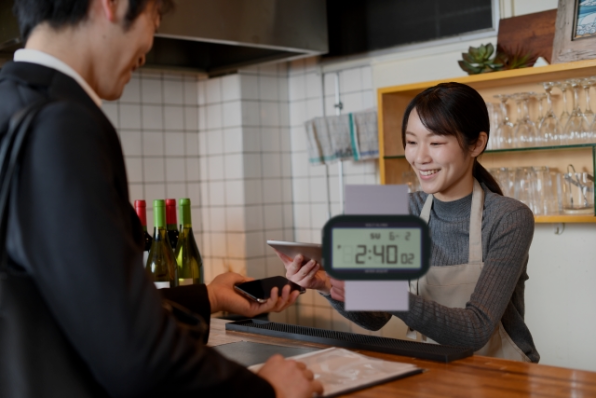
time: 2:40
